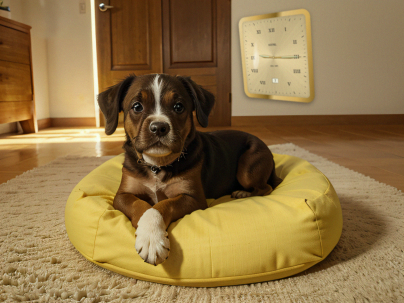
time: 9:15
